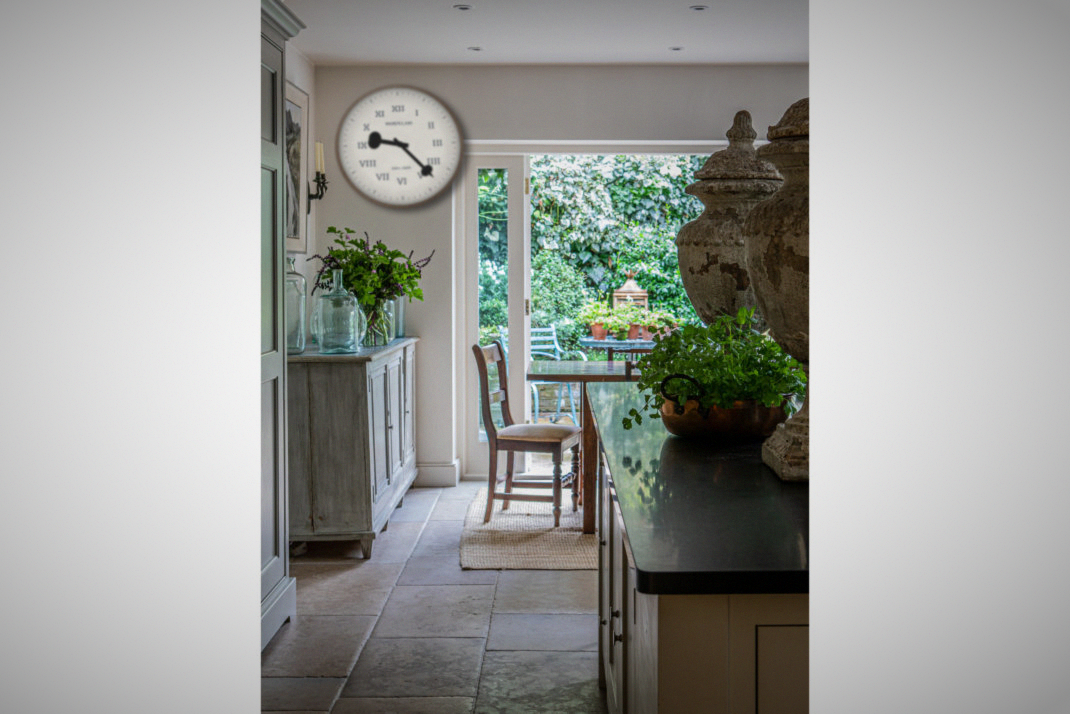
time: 9:23
